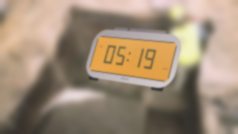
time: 5:19
